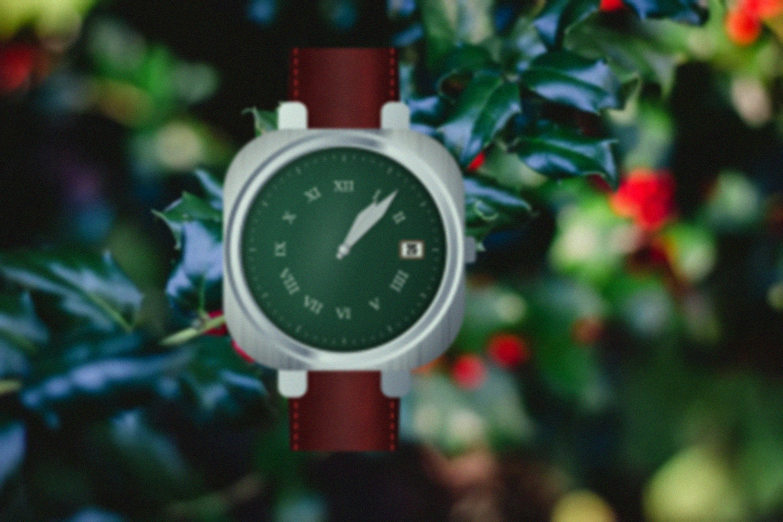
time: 1:07
